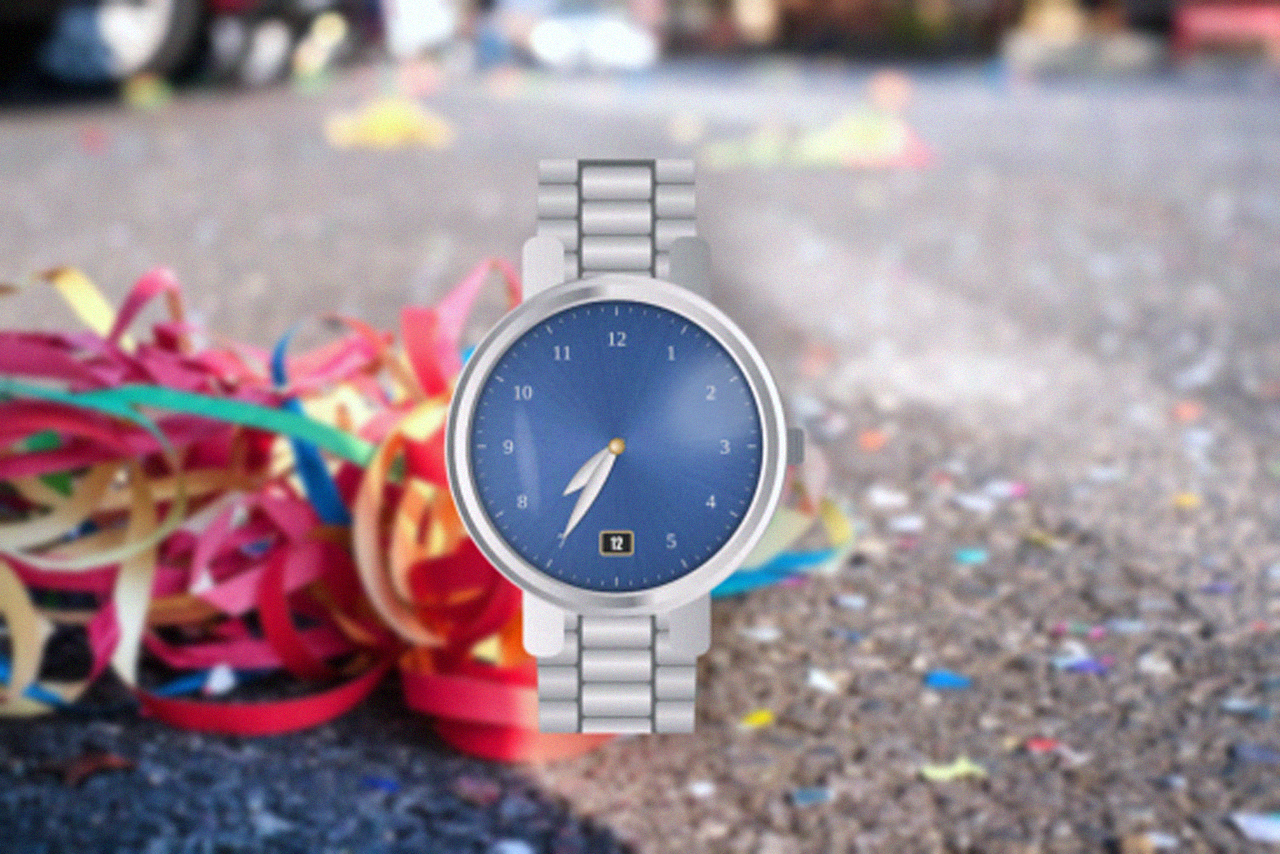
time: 7:35
